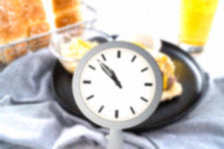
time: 10:53
